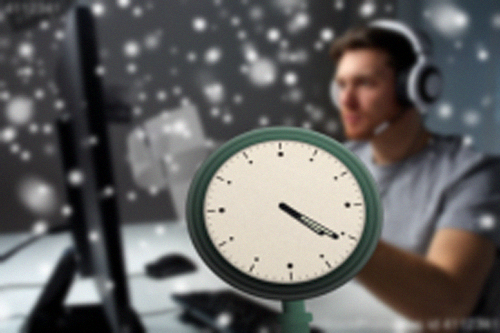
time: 4:21
